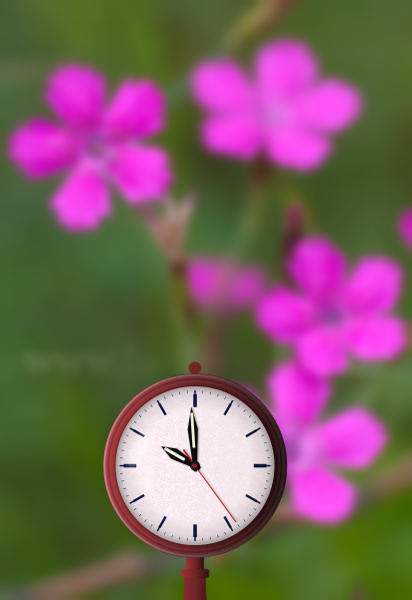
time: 9:59:24
